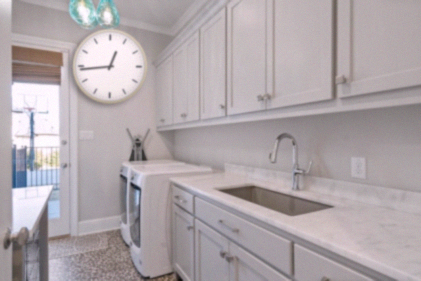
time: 12:44
